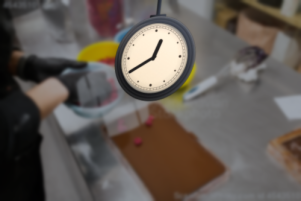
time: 12:40
